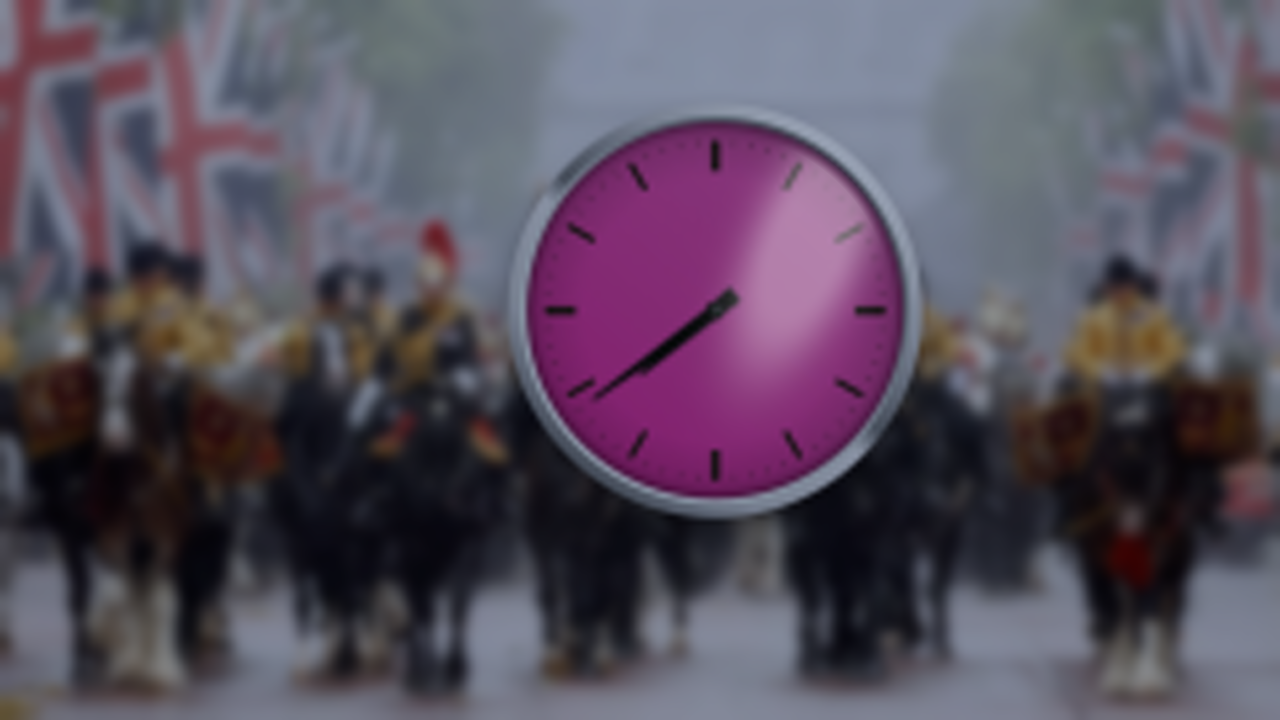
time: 7:39
